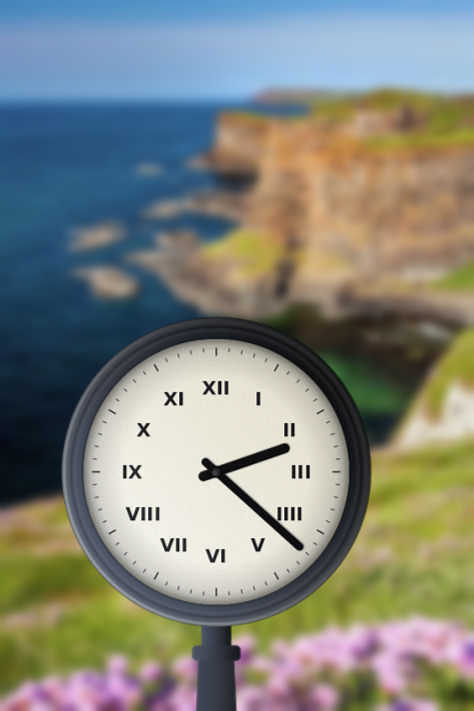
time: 2:22
